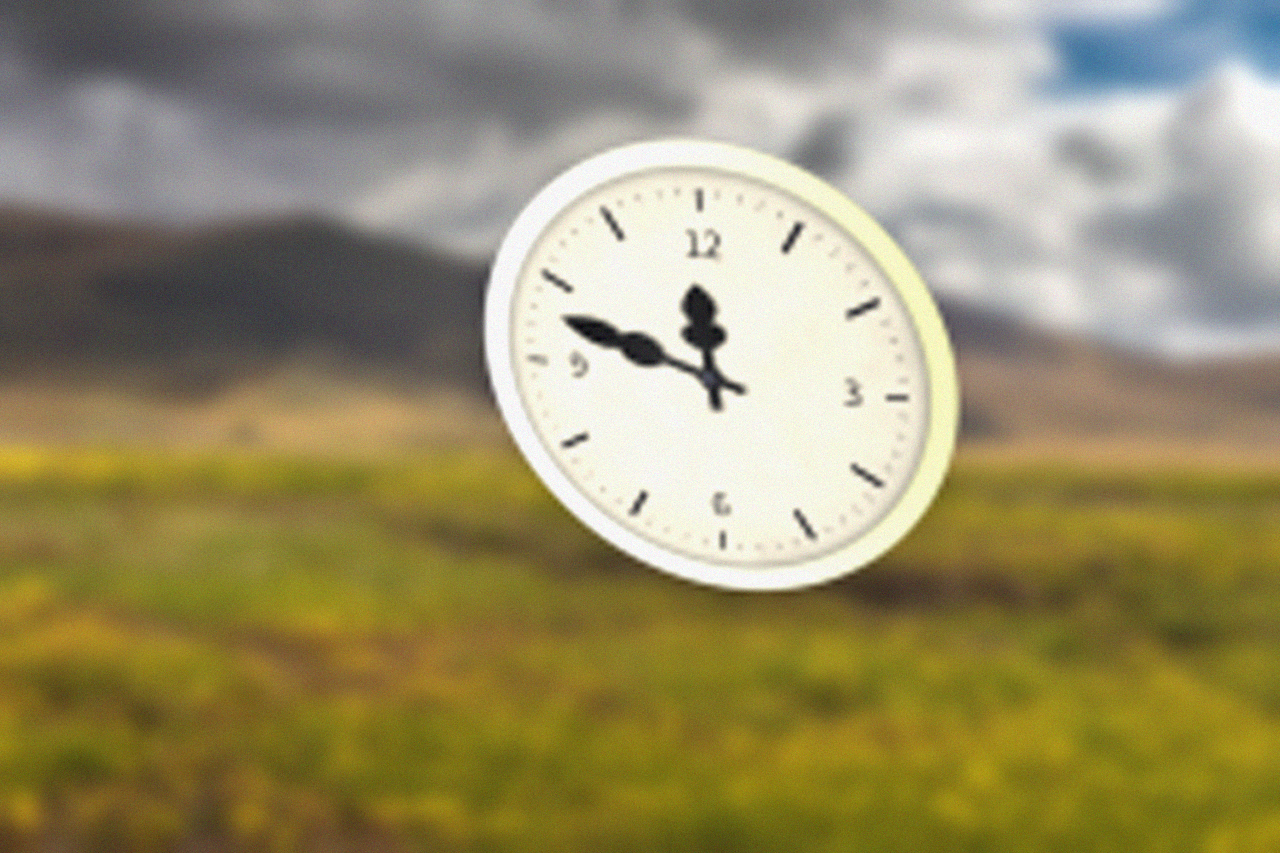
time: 11:48
